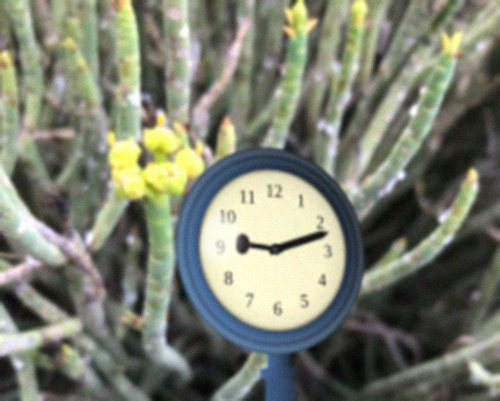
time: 9:12
